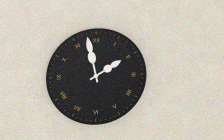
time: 1:58
